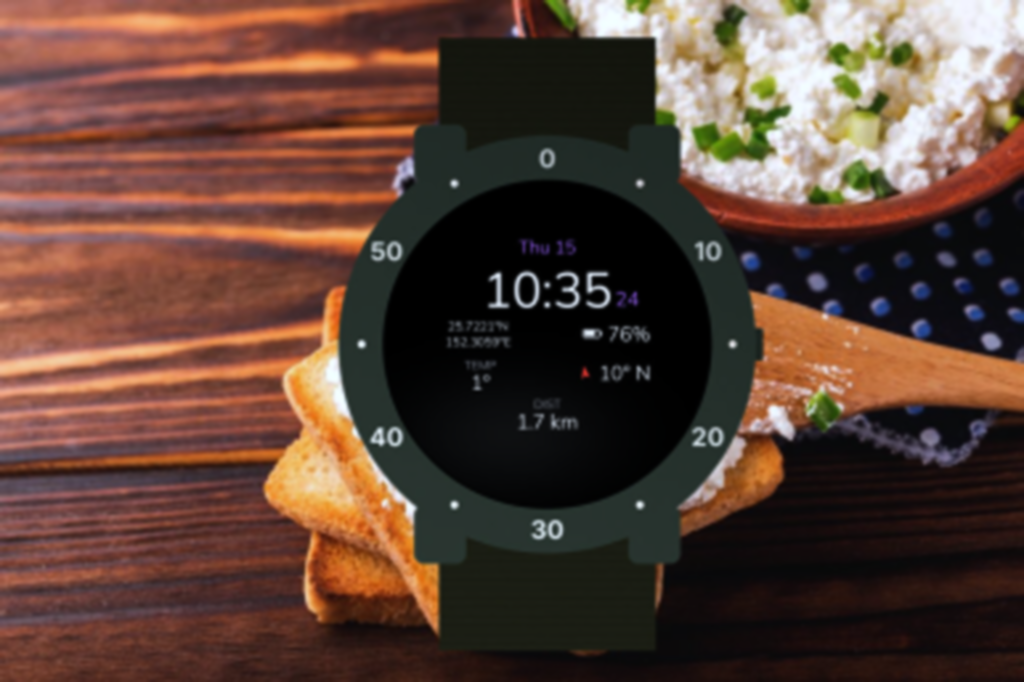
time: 10:35
